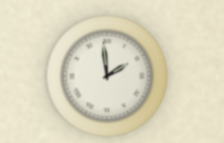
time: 1:59
